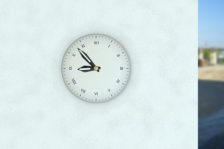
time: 8:53
